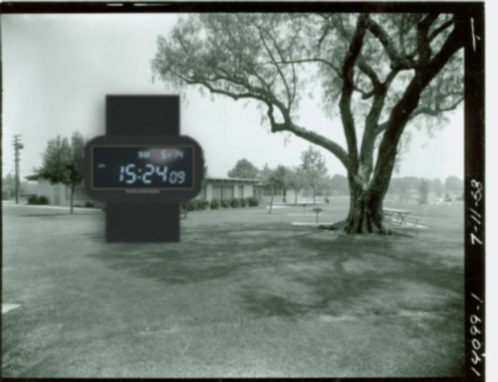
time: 15:24:09
